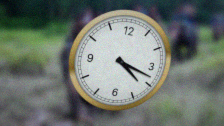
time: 4:18
